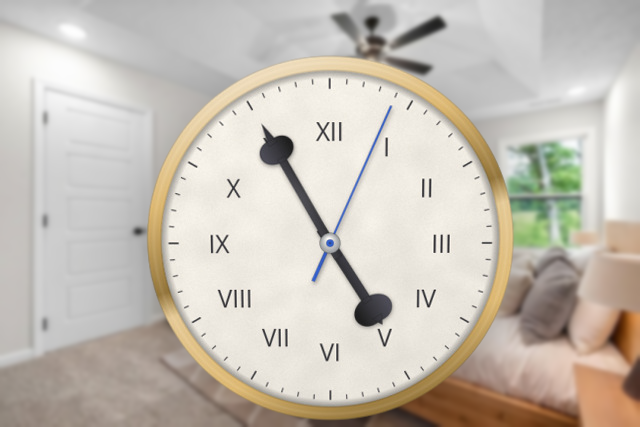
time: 4:55:04
